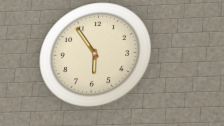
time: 5:54
